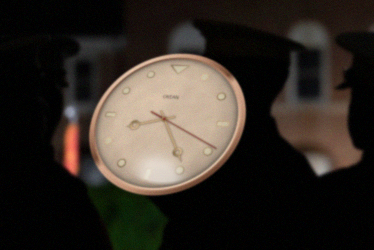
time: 8:24:19
